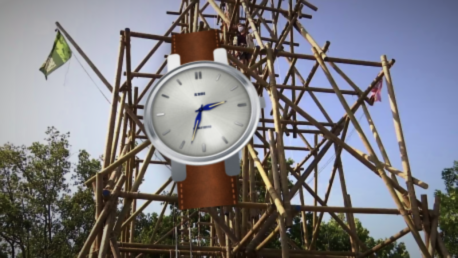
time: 2:33
